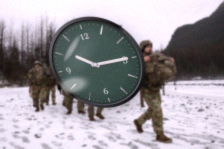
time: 10:15
